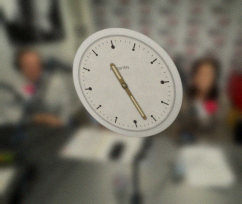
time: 11:27
